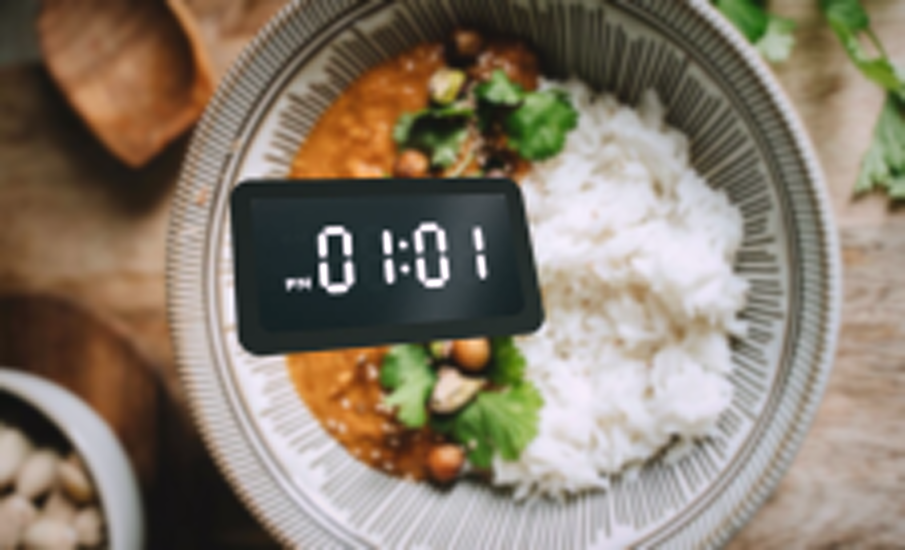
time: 1:01
